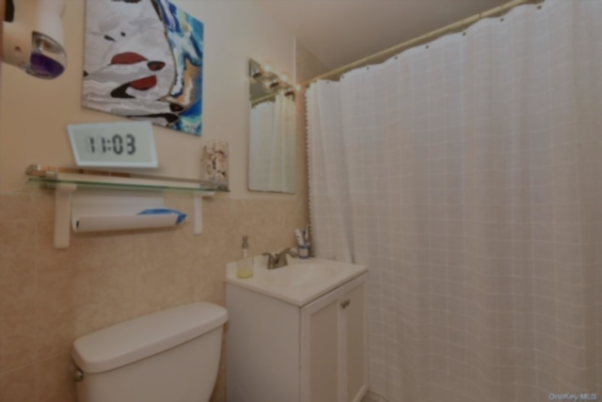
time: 11:03
